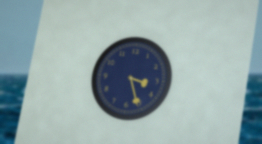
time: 3:26
